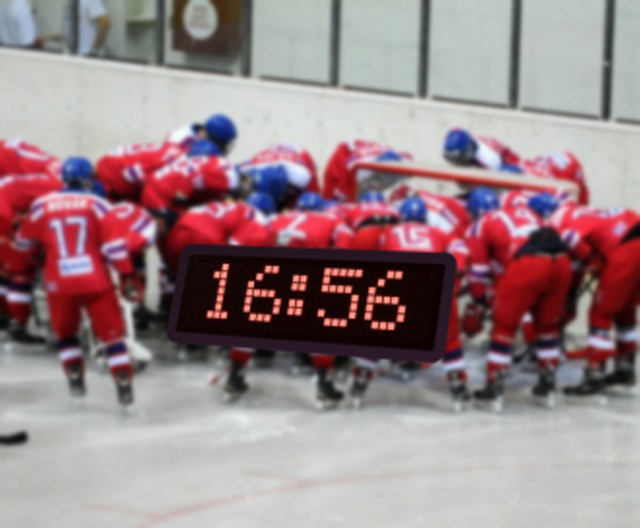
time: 16:56
